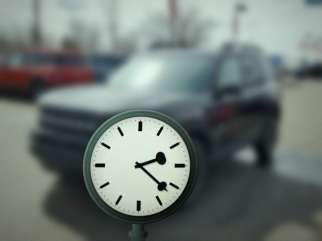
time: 2:22
